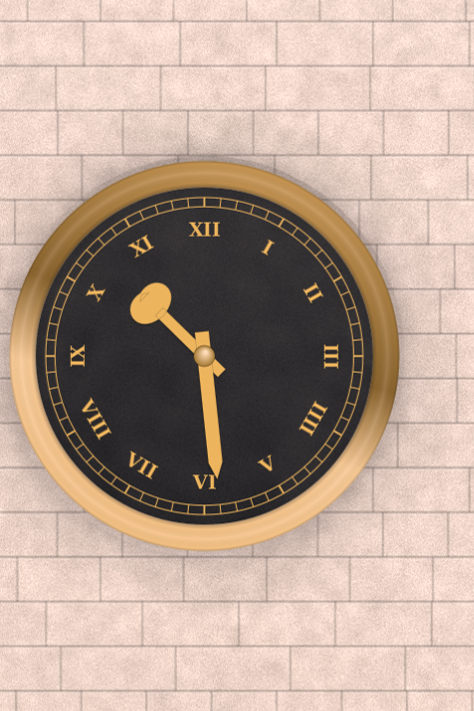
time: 10:29
